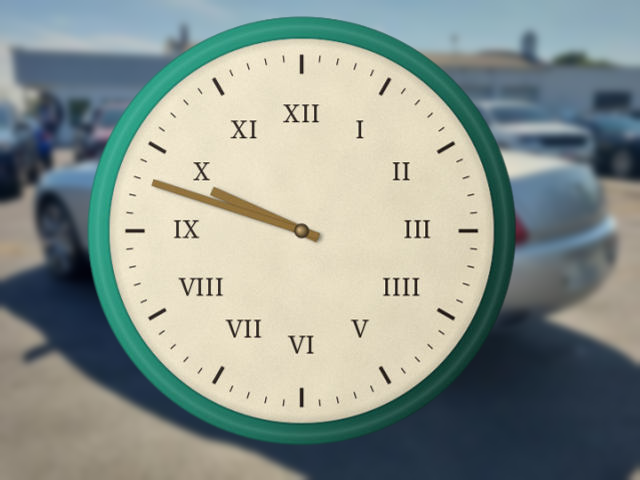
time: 9:48
